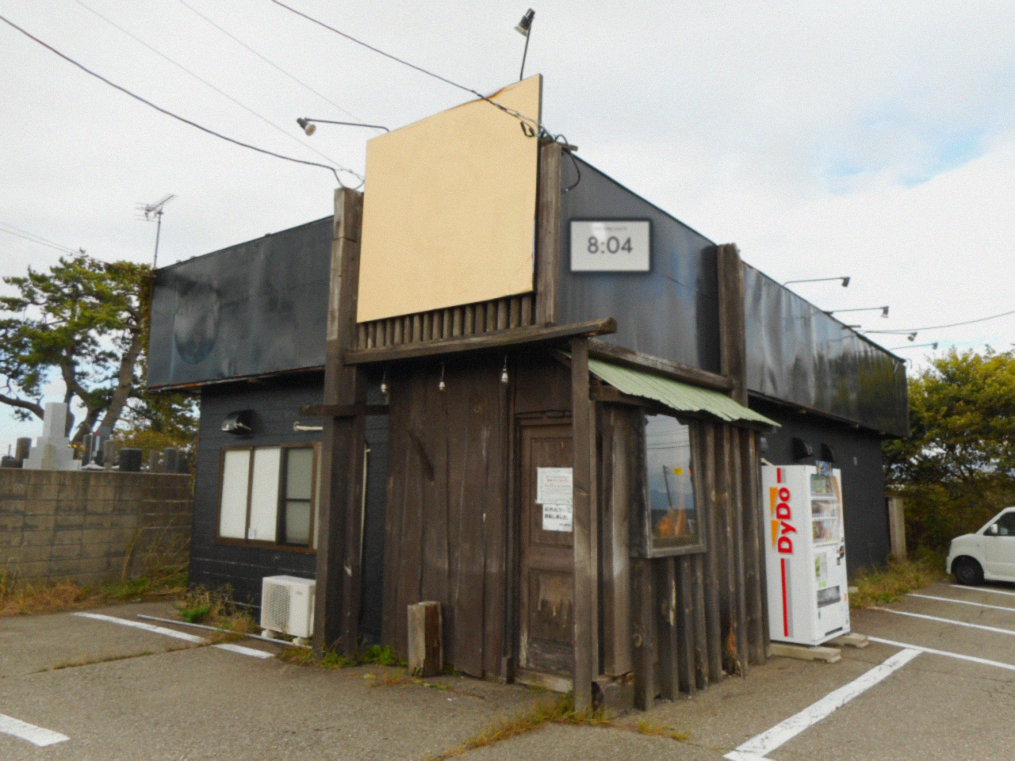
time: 8:04
